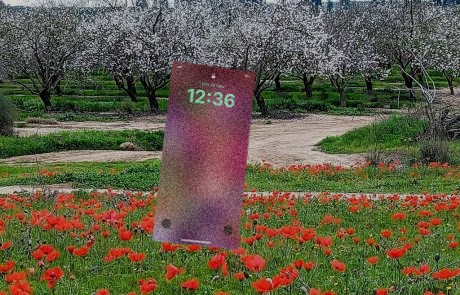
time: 12:36
